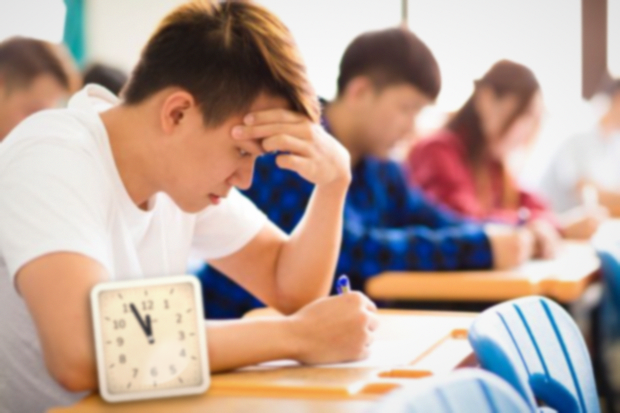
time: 11:56
